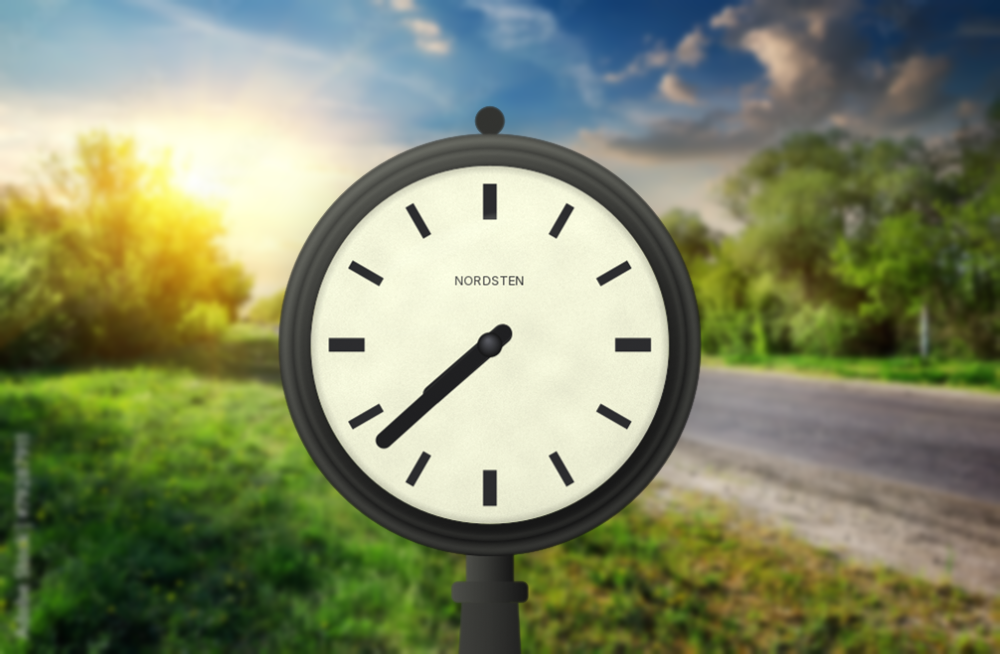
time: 7:38
